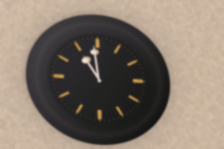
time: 10:59
